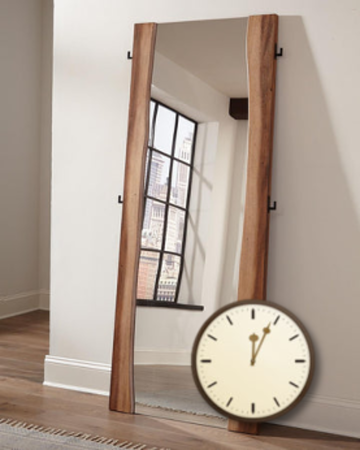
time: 12:04
